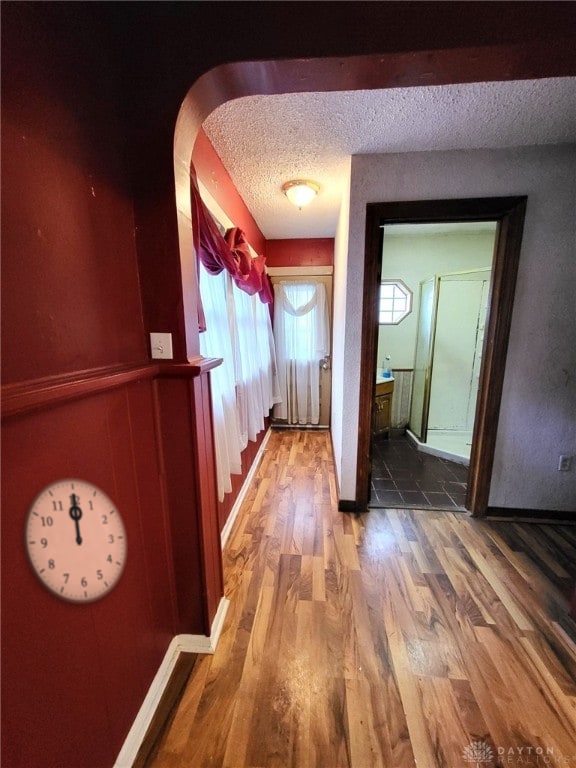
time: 12:00
